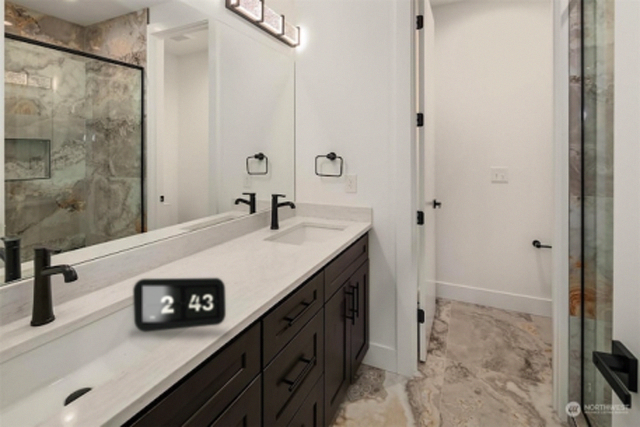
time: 2:43
